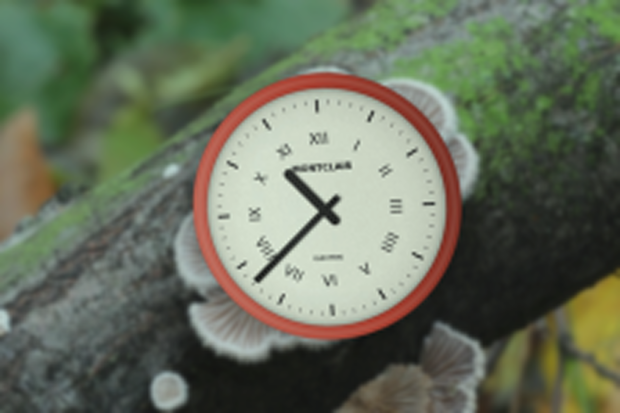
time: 10:38
